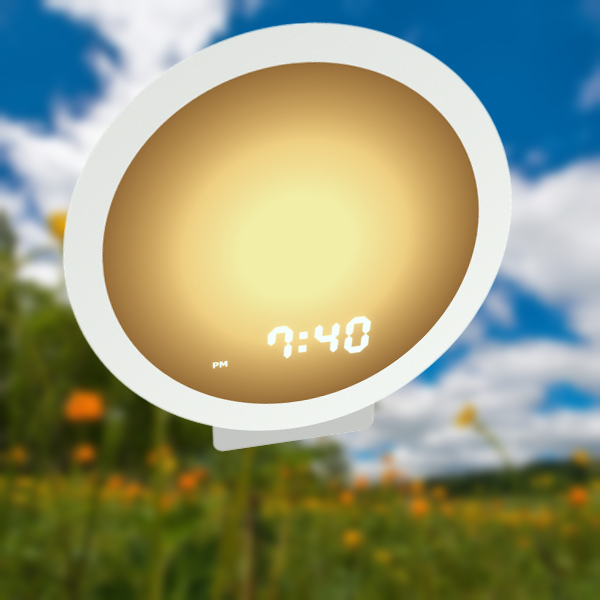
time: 7:40
